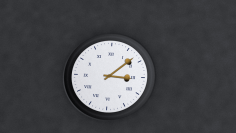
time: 3:08
